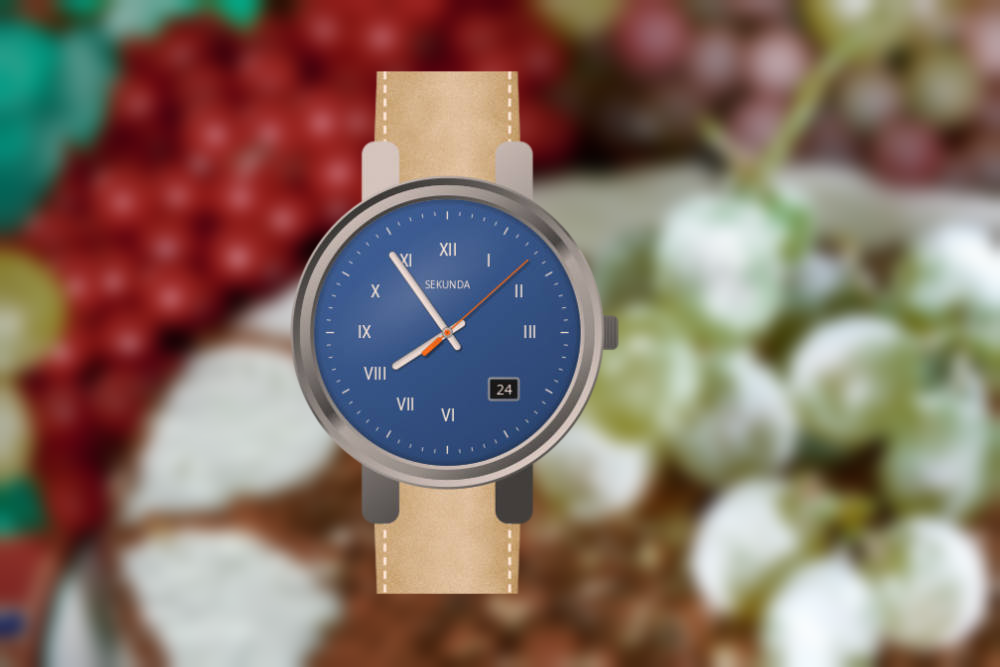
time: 7:54:08
